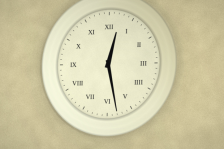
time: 12:28
